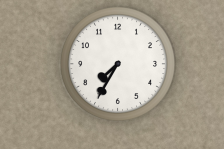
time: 7:35
